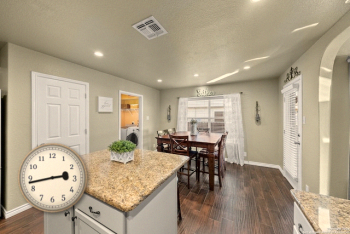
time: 2:43
